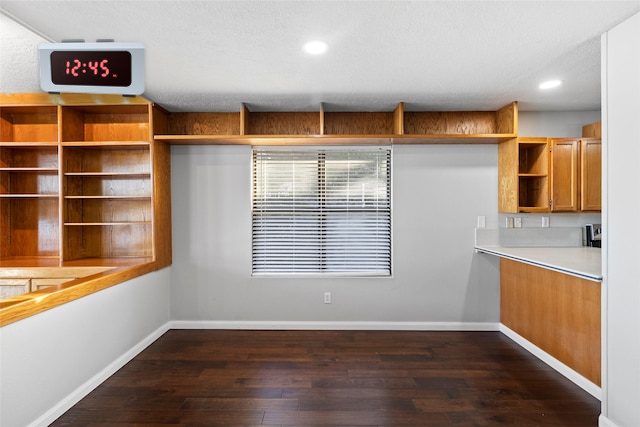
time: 12:45
